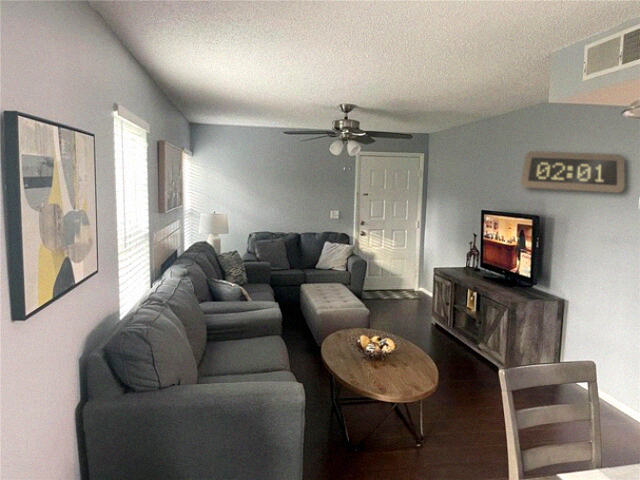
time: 2:01
